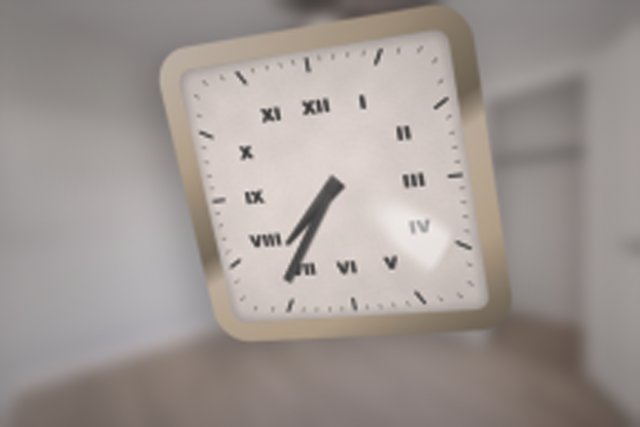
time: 7:36
